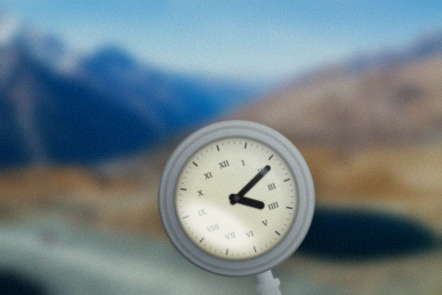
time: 4:11
